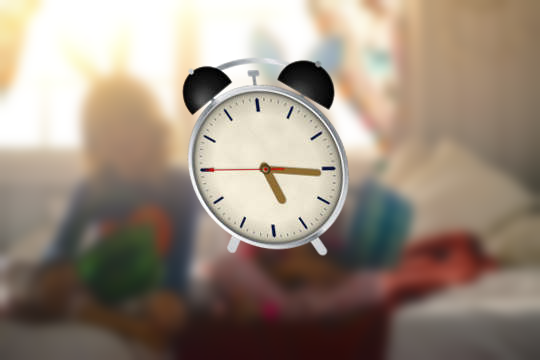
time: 5:15:45
